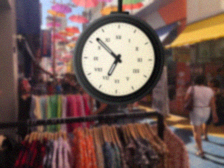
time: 6:52
